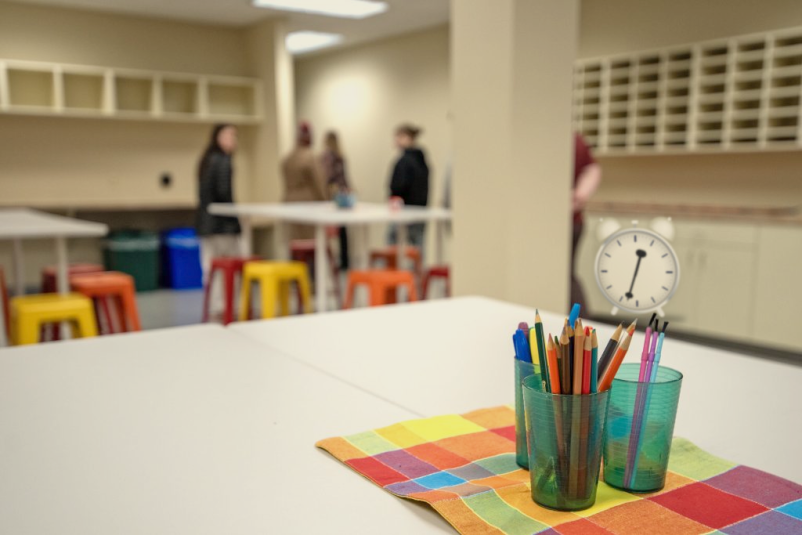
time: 12:33
